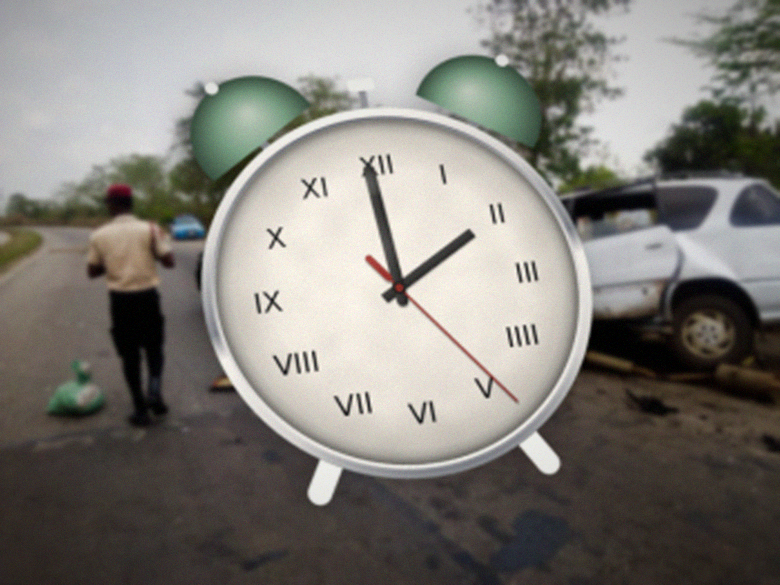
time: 1:59:24
